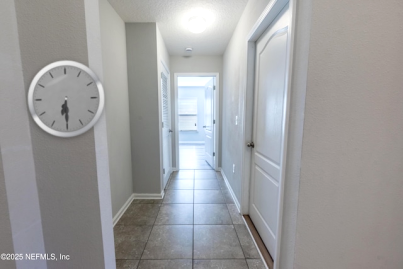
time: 6:30
